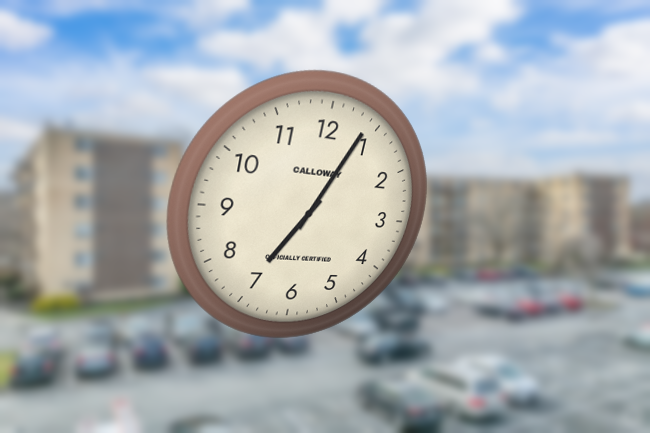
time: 7:04
